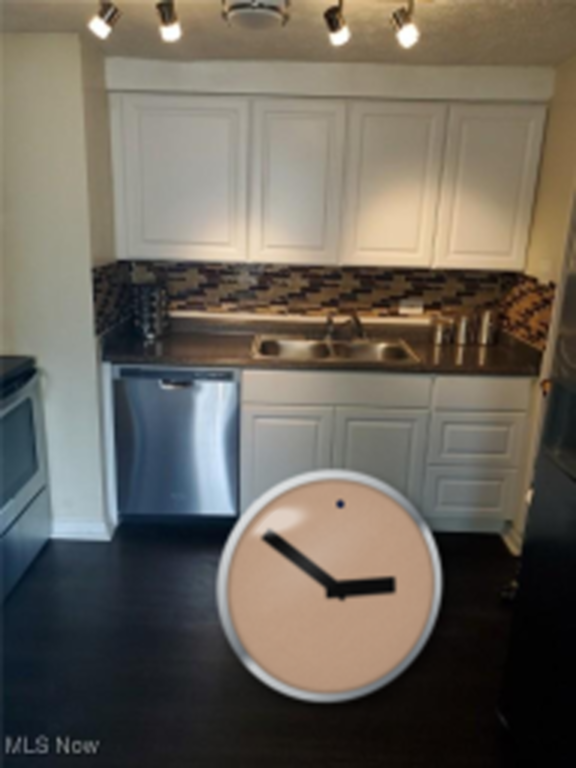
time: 2:51
